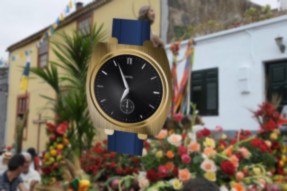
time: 6:56
